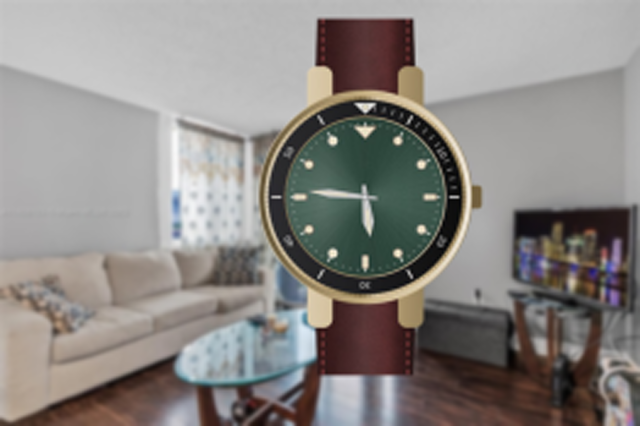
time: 5:46
